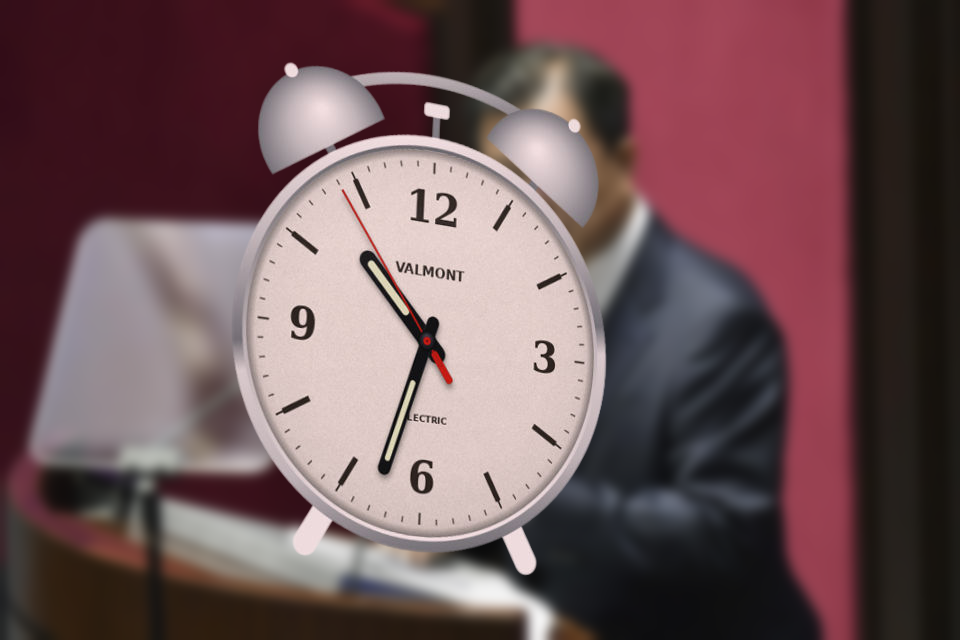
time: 10:32:54
